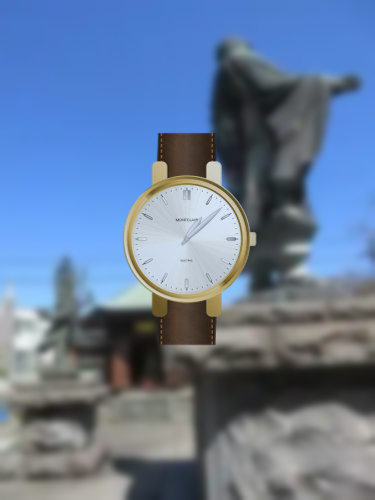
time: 1:08
